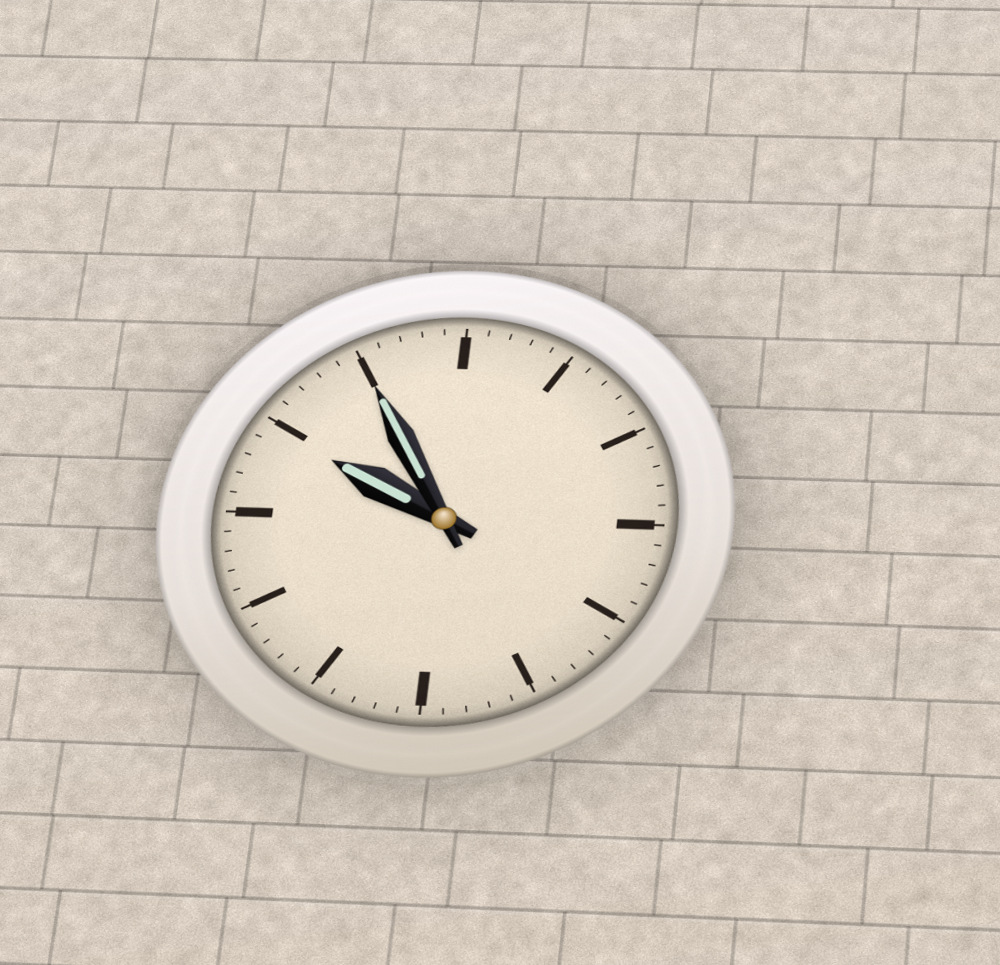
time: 9:55
